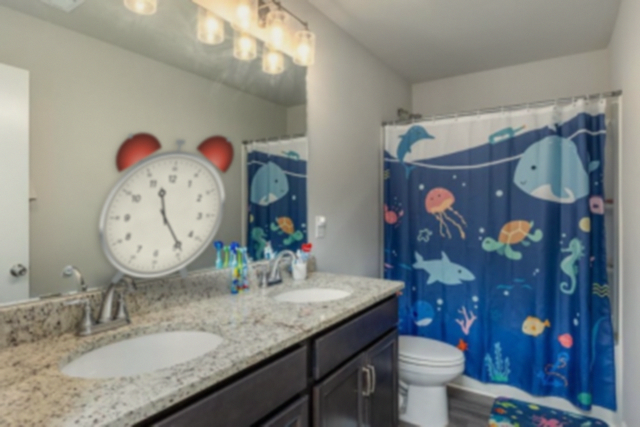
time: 11:24
